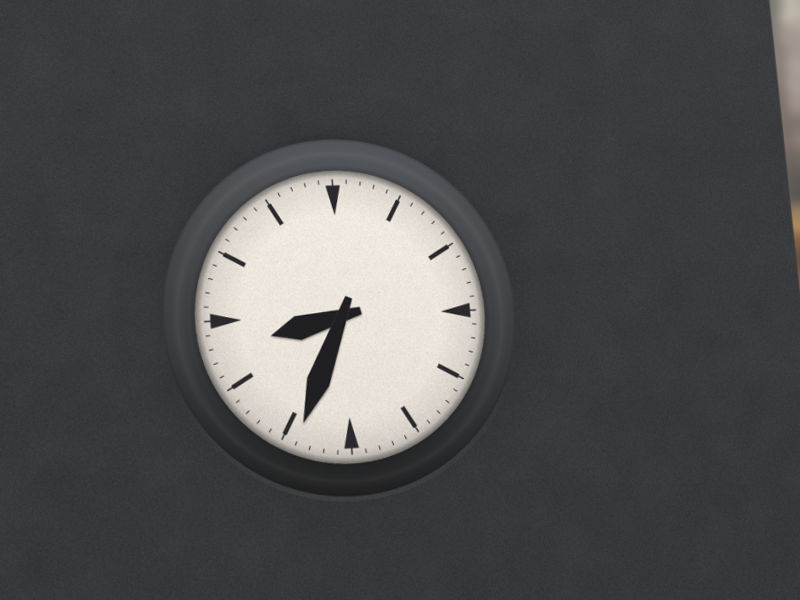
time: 8:34
